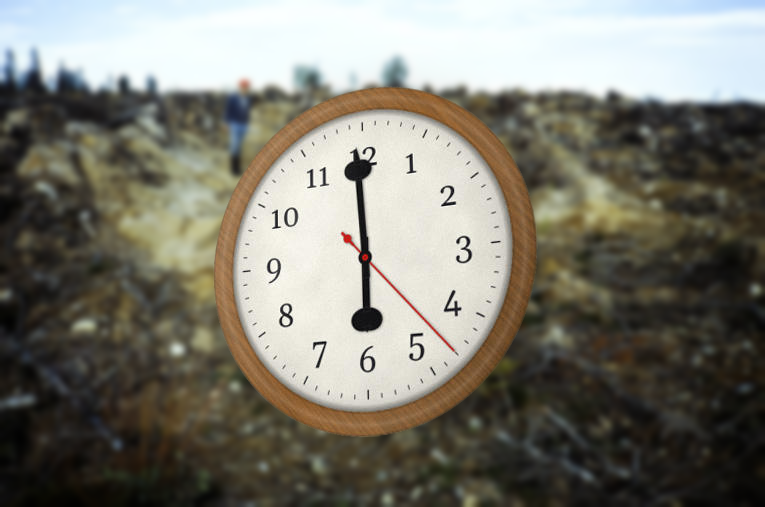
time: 5:59:23
